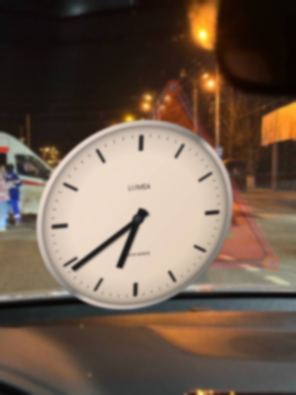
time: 6:39
